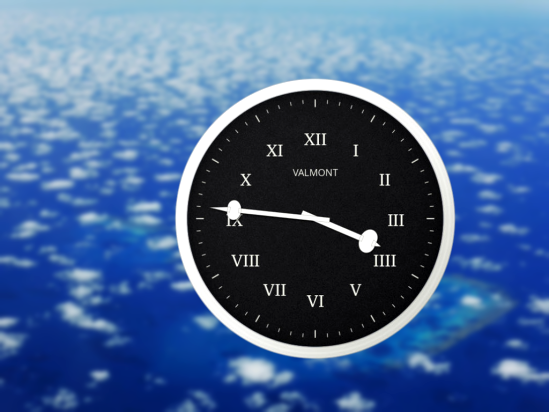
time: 3:46
